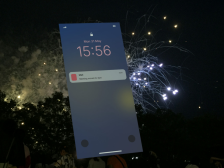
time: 15:56
